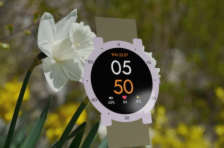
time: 5:50
